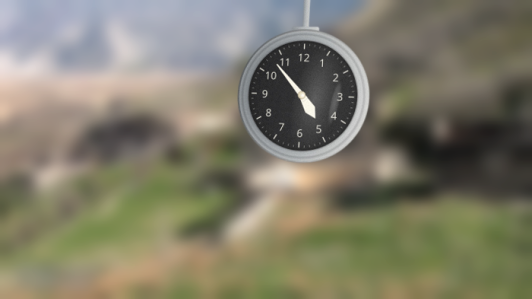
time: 4:53
